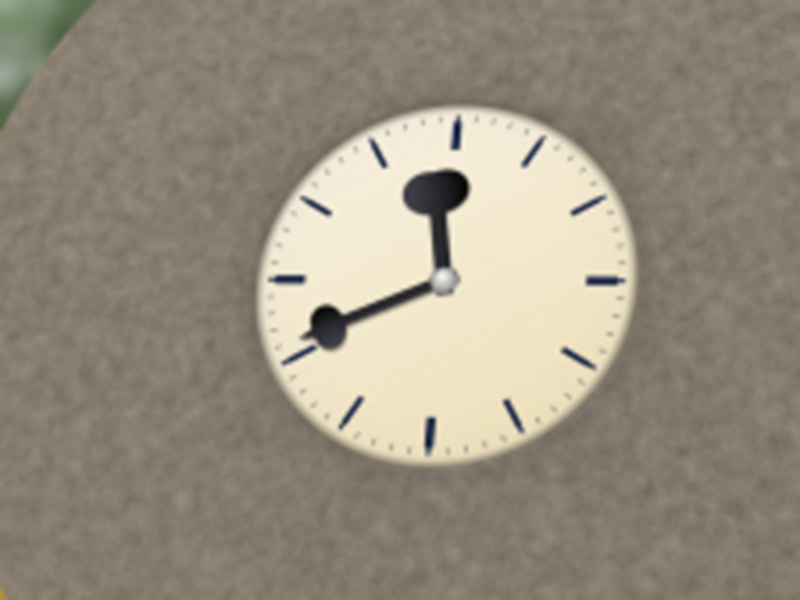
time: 11:41
